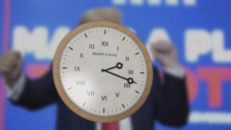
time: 2:18
